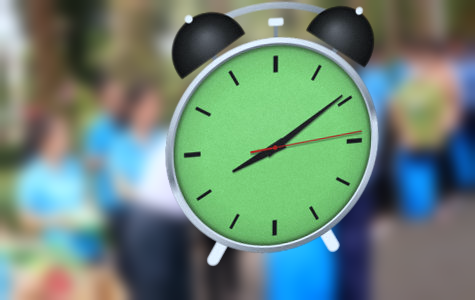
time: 8:09:14
